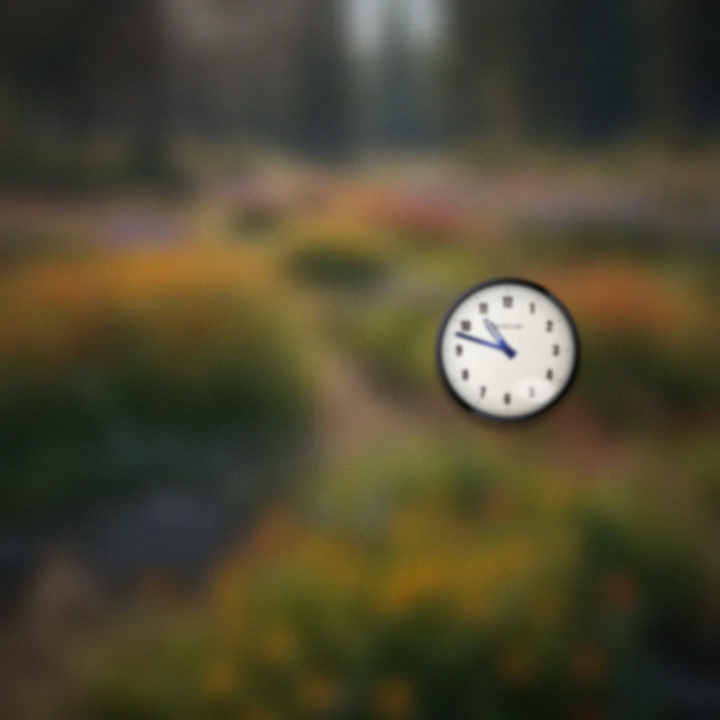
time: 10:48
